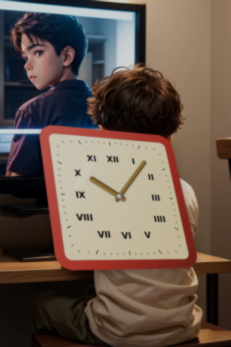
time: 10:07
